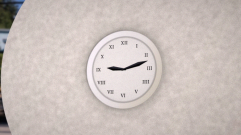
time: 9:12
